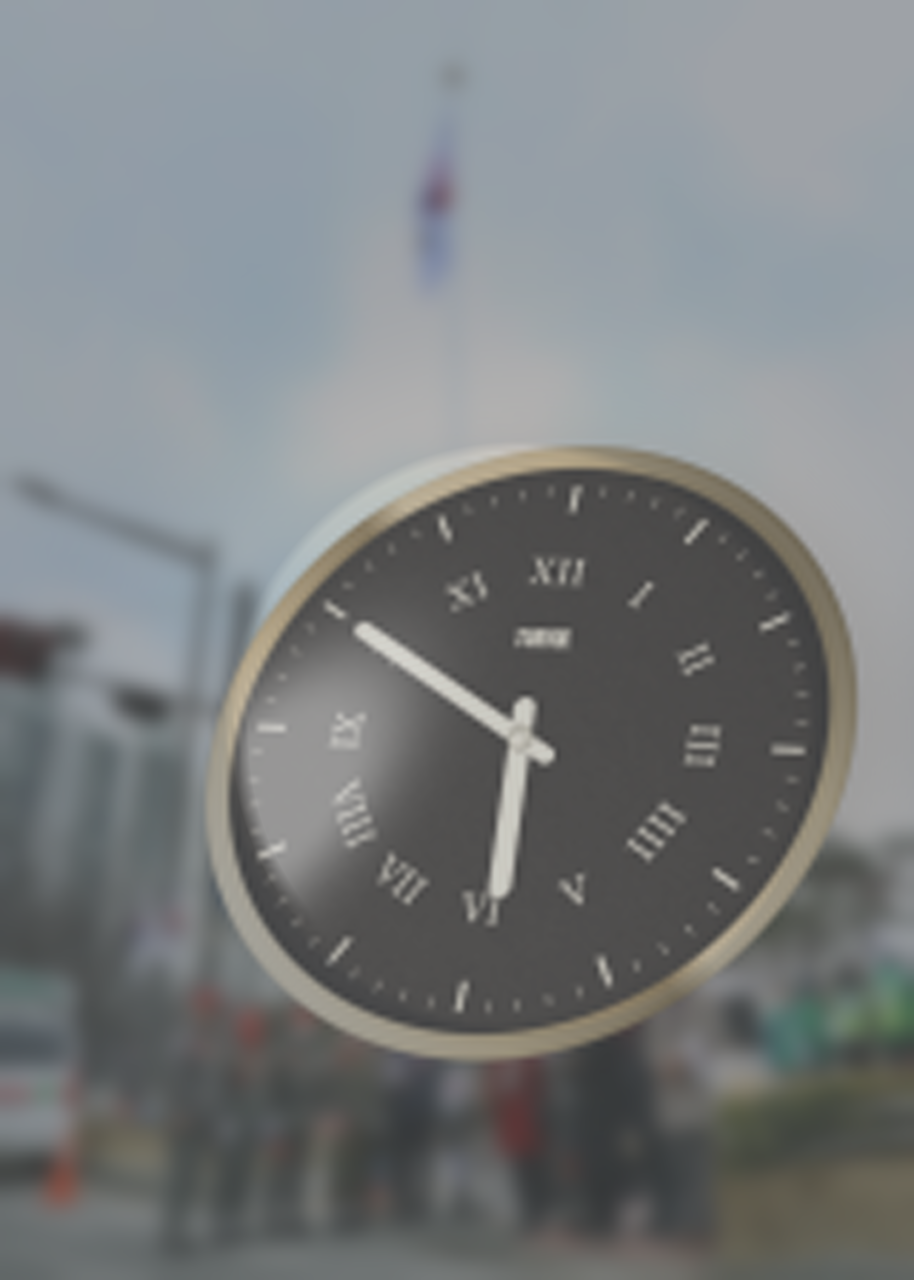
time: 5:50
